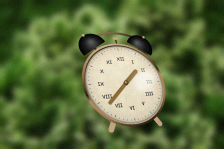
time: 1:38
